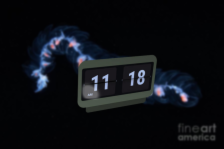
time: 11:18
